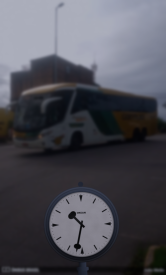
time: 10:32
